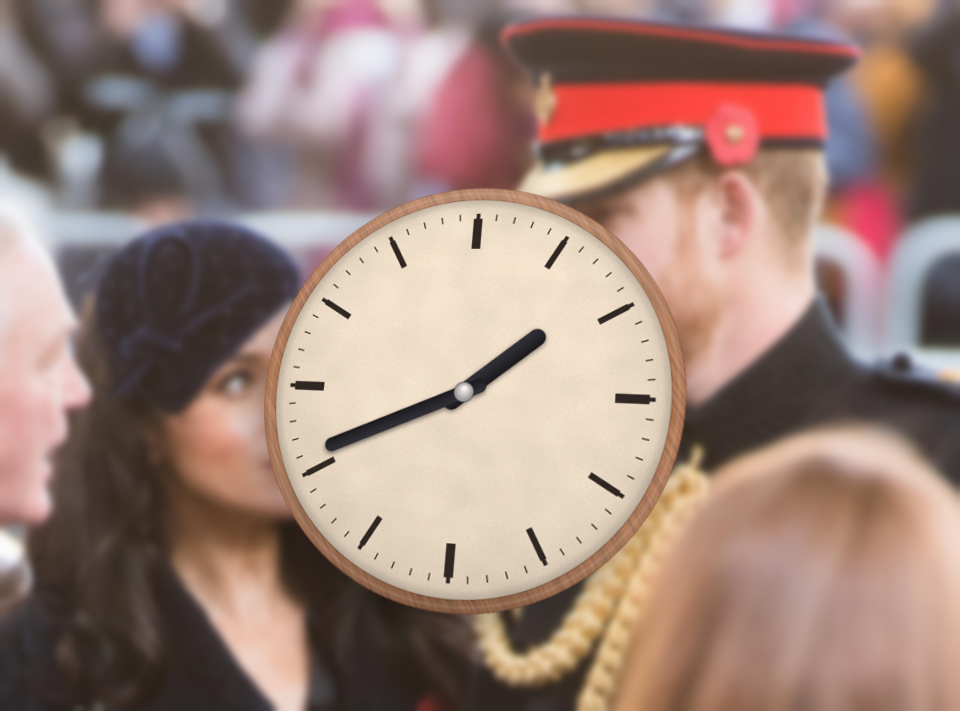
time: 1:41
